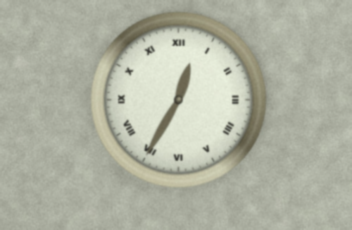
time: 12:35
